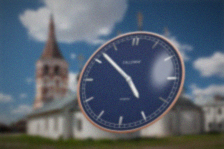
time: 4:52
